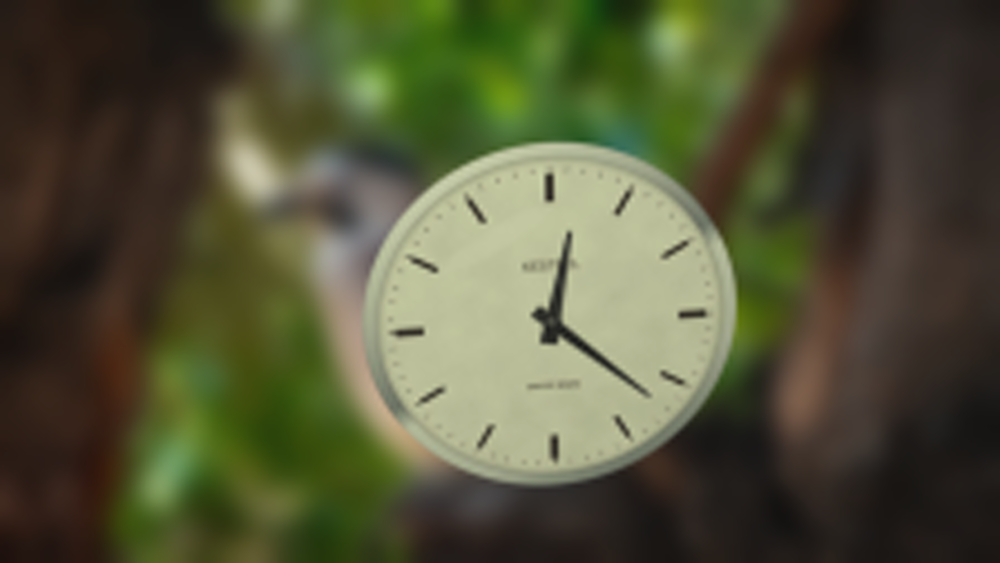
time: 12:22
